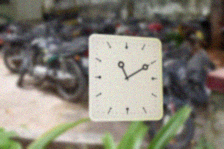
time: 11:10
